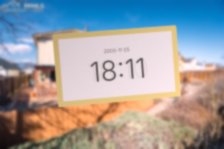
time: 18:11
